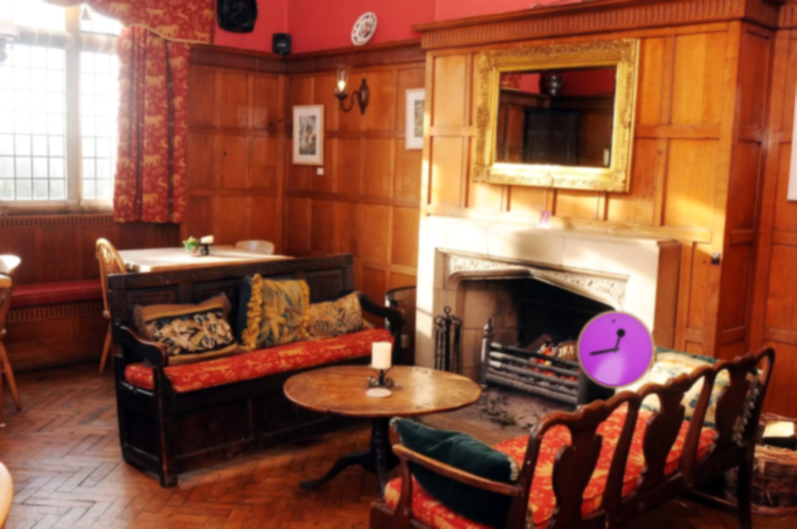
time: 12:44
